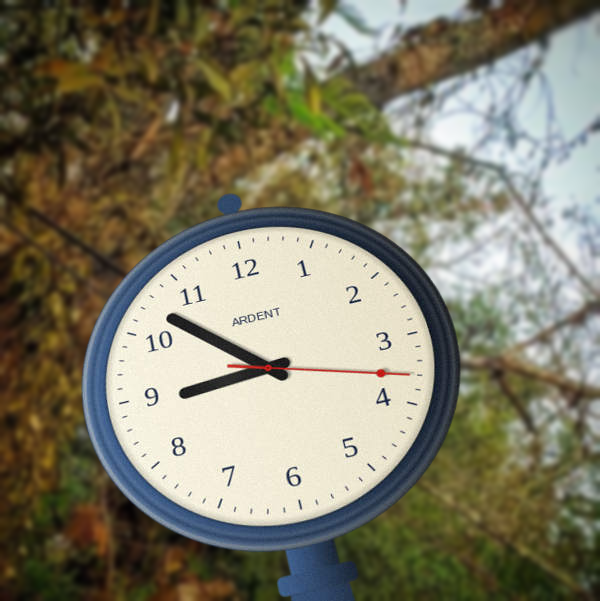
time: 8:52:18
